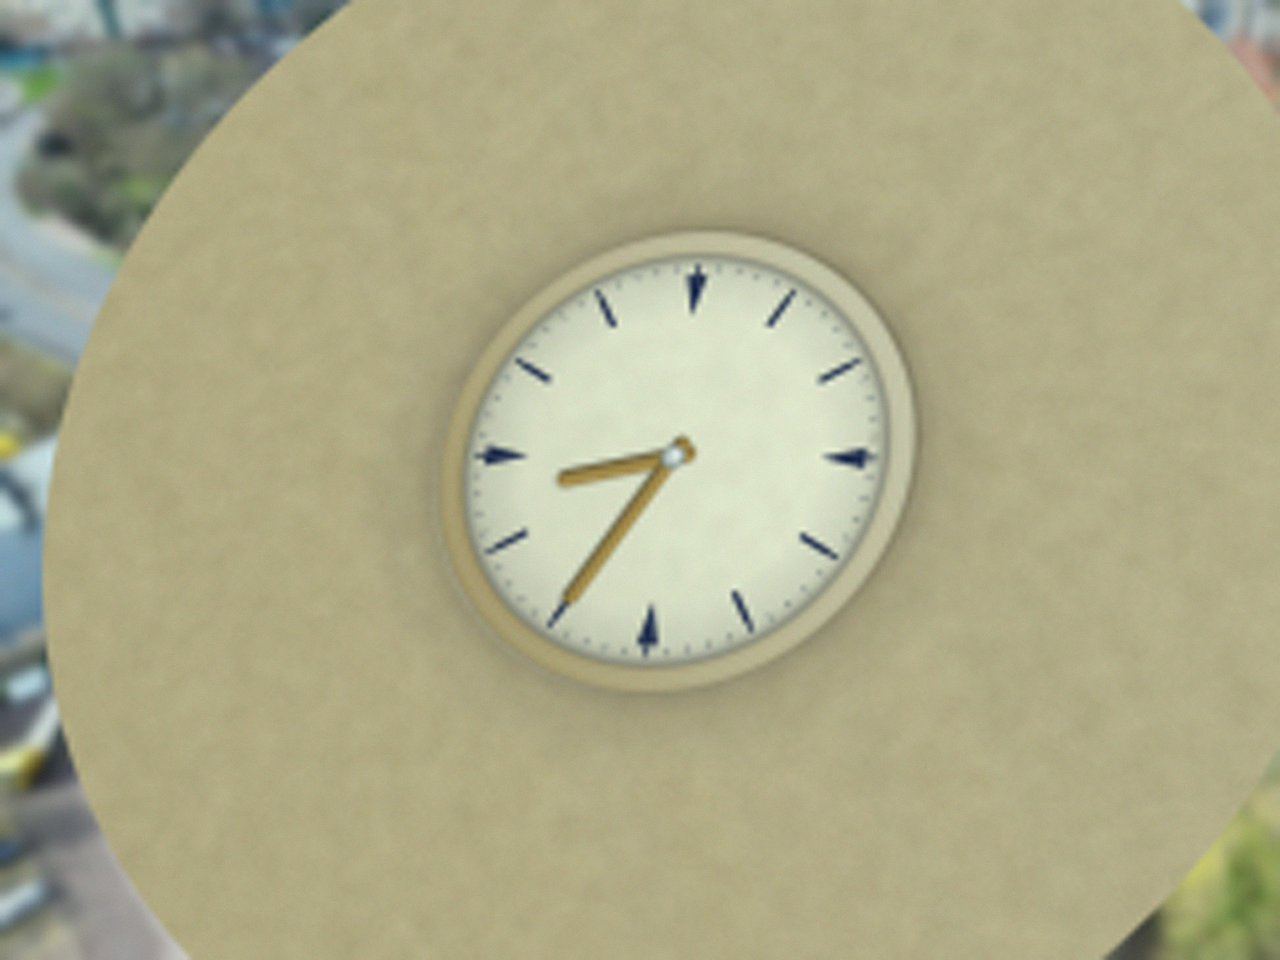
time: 8:35
